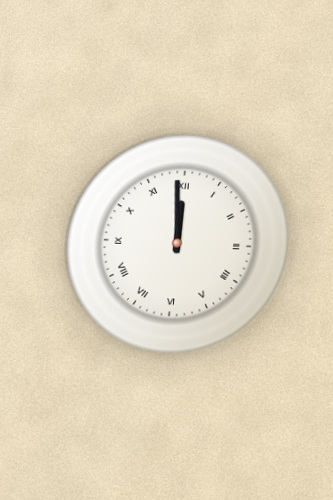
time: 11:59
